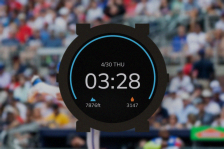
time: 3:28
